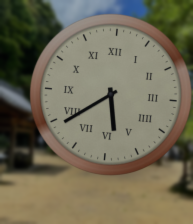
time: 5:39
